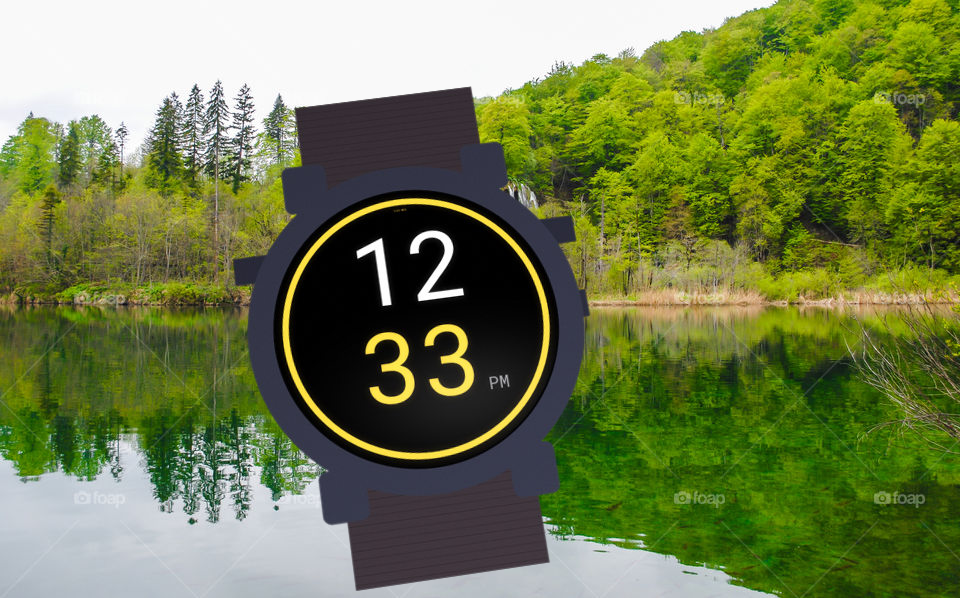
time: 12:33
